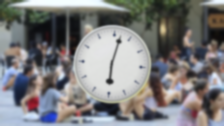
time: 6:02
